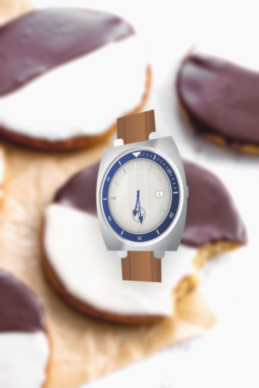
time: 6:29
